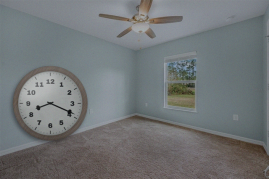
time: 8:19
